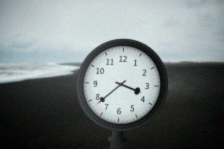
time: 3:38
